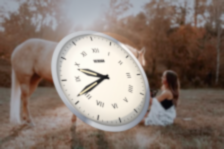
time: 9:41
